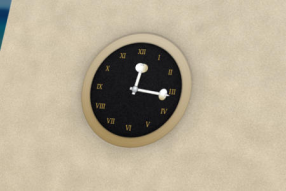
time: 12:16
